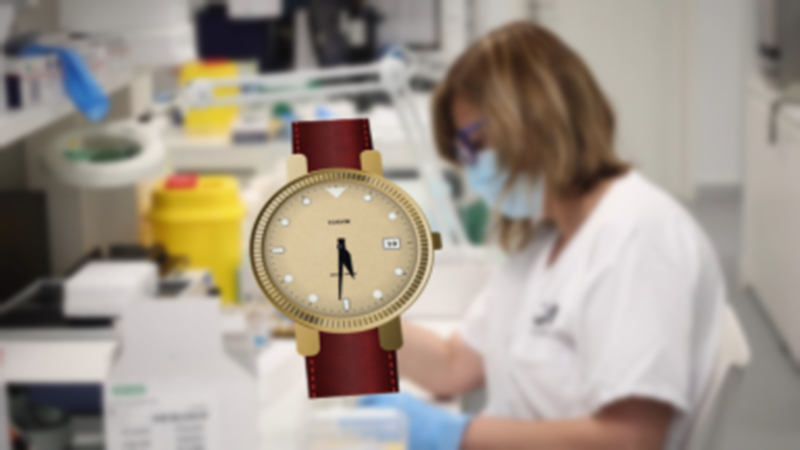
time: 5:31
